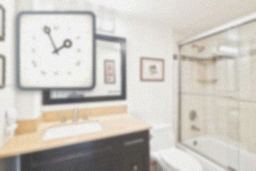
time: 1:56
